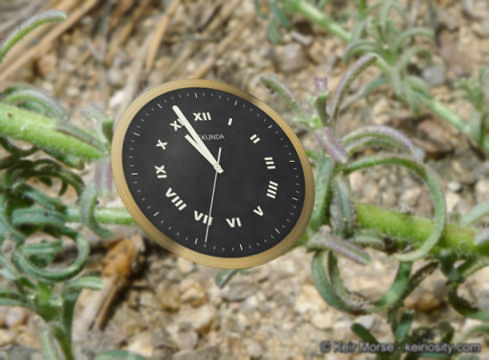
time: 10:56:34
